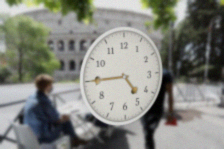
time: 4:45
